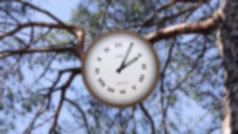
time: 2:05
